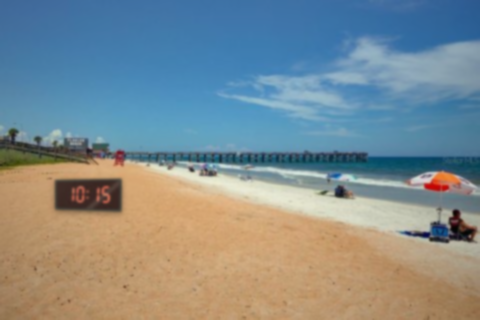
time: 10:15
